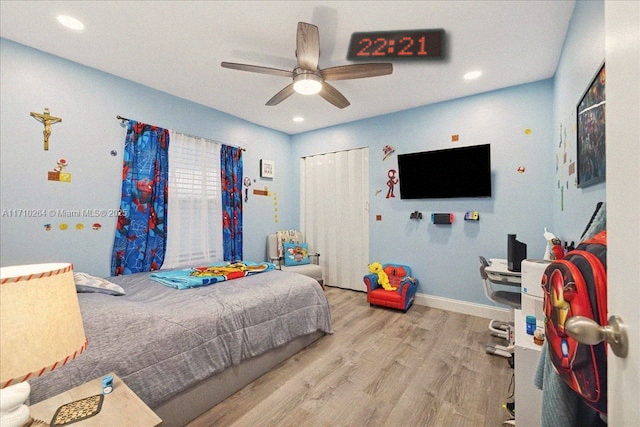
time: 22:21
